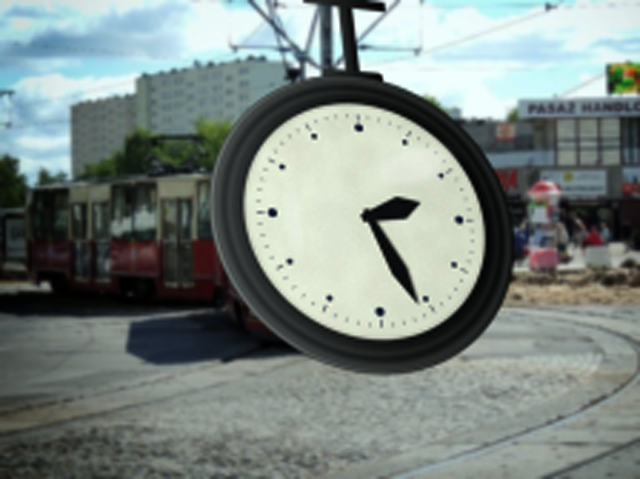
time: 2:26
